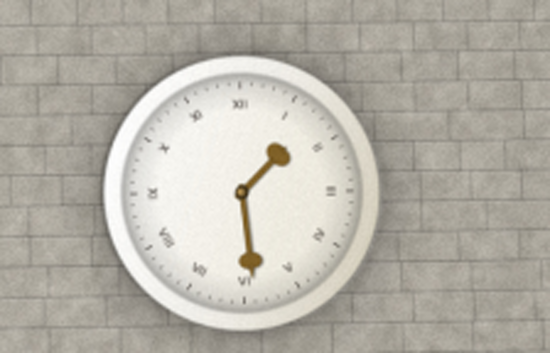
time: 1:29
